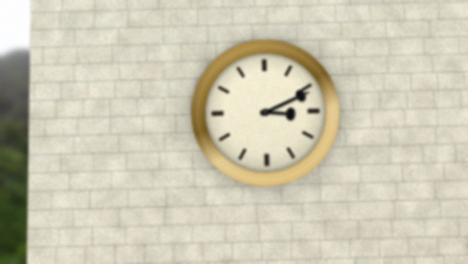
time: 3:11
